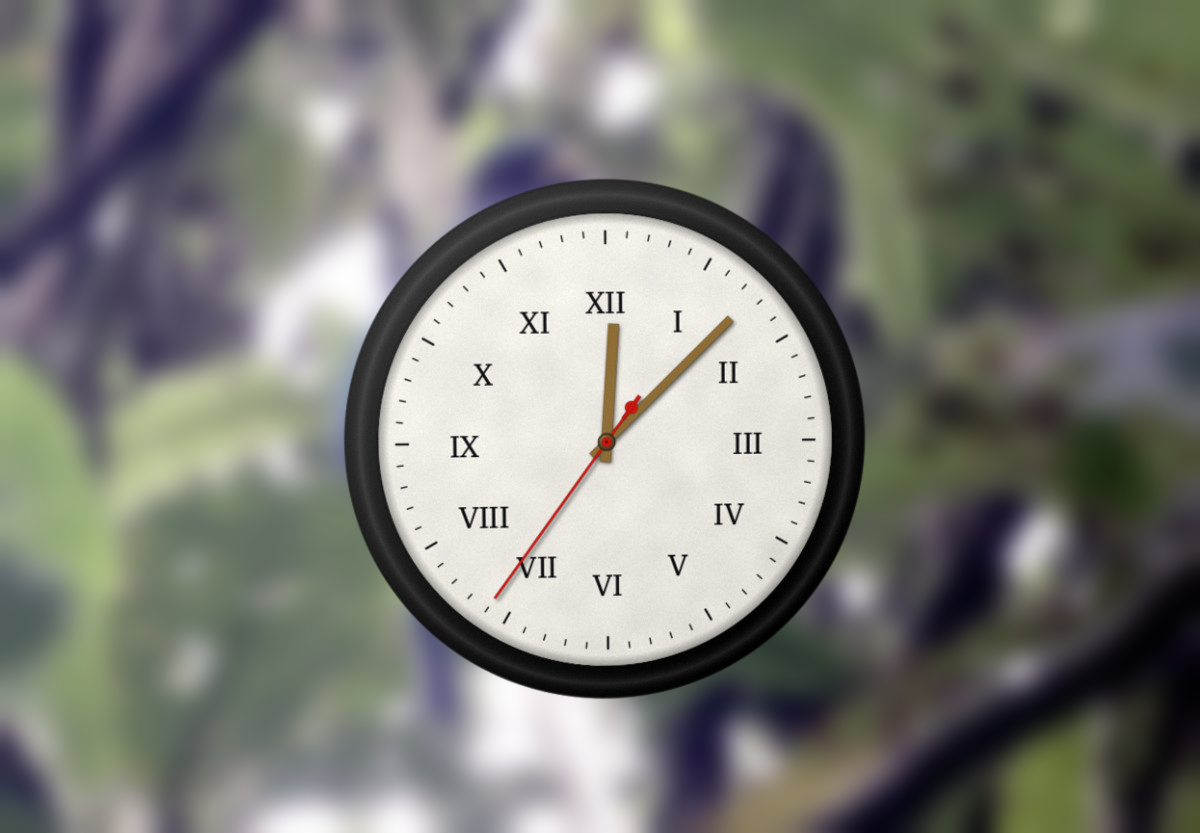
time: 12:07:36
